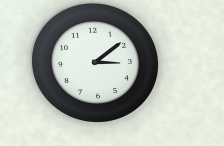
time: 3:09
